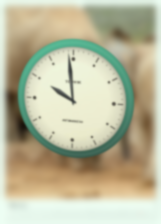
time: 9:59
